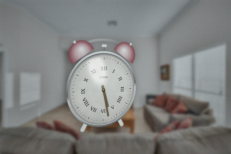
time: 5:28
